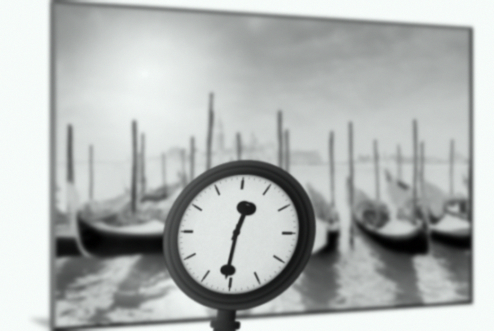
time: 12:31
